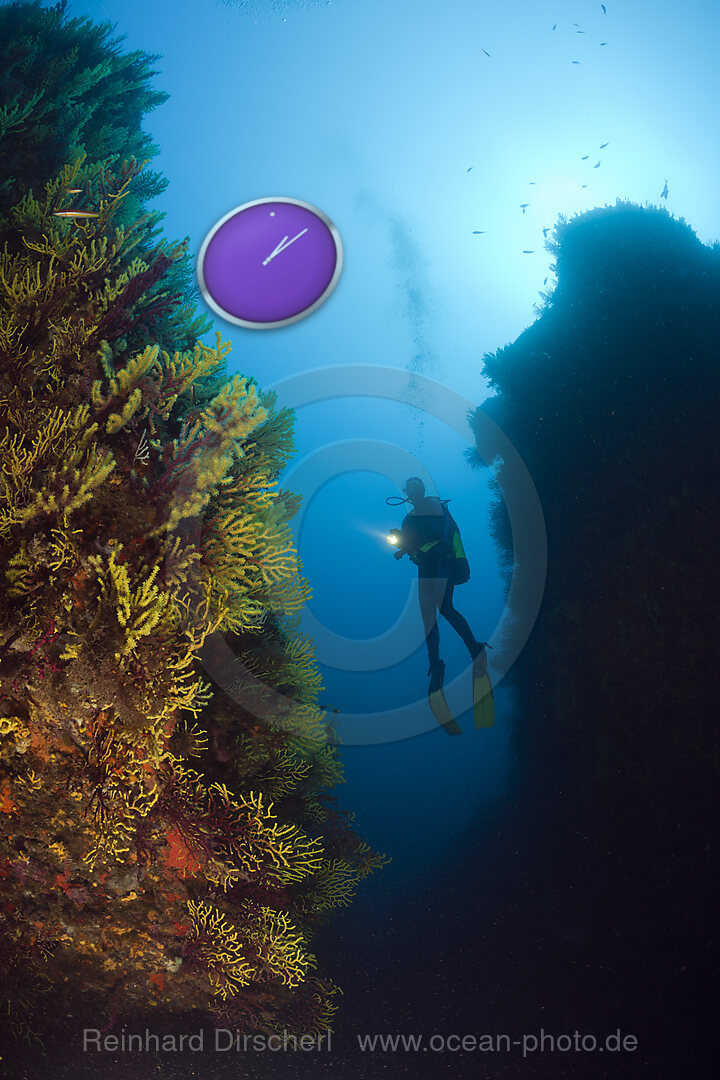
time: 1:08
